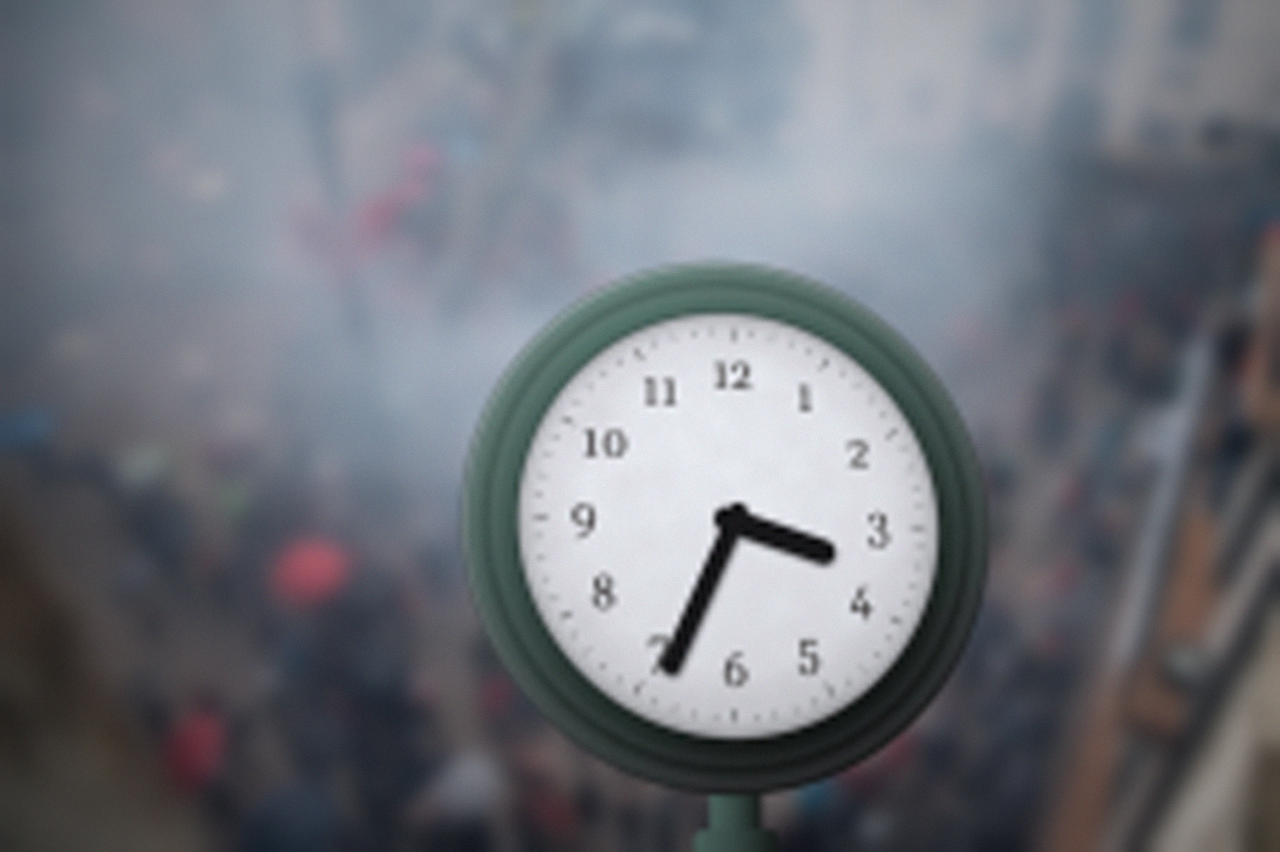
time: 3:34
